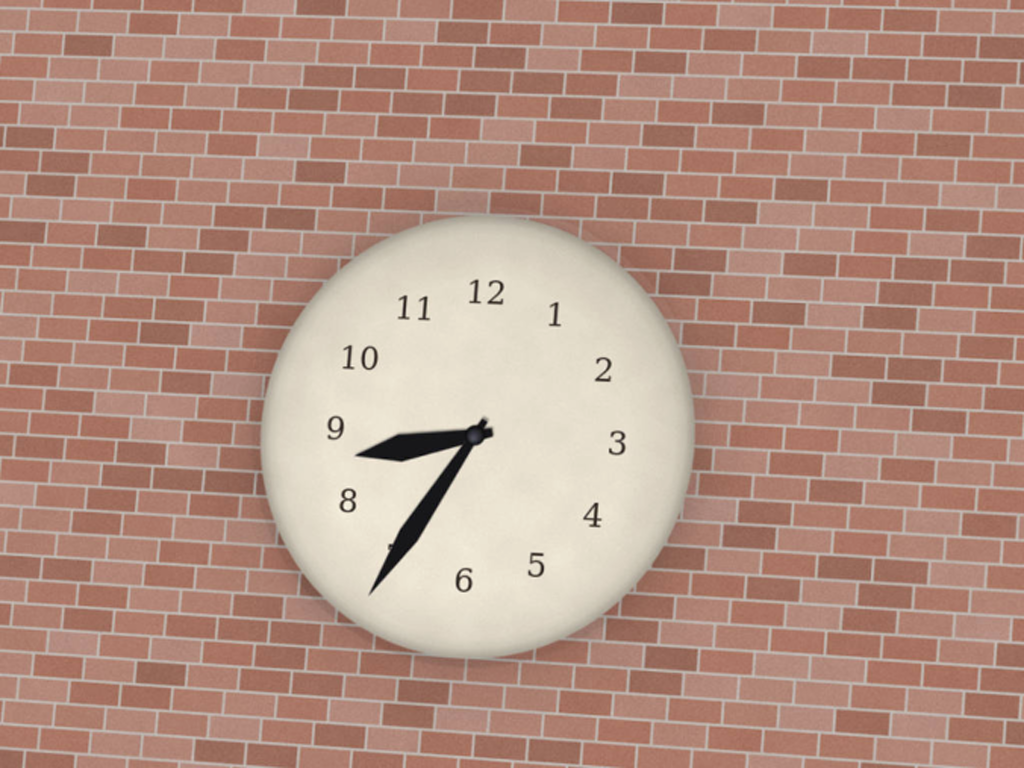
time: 8:35
